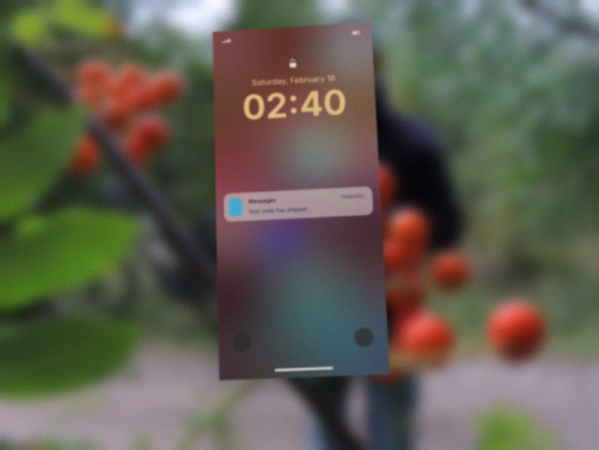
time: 2:40
